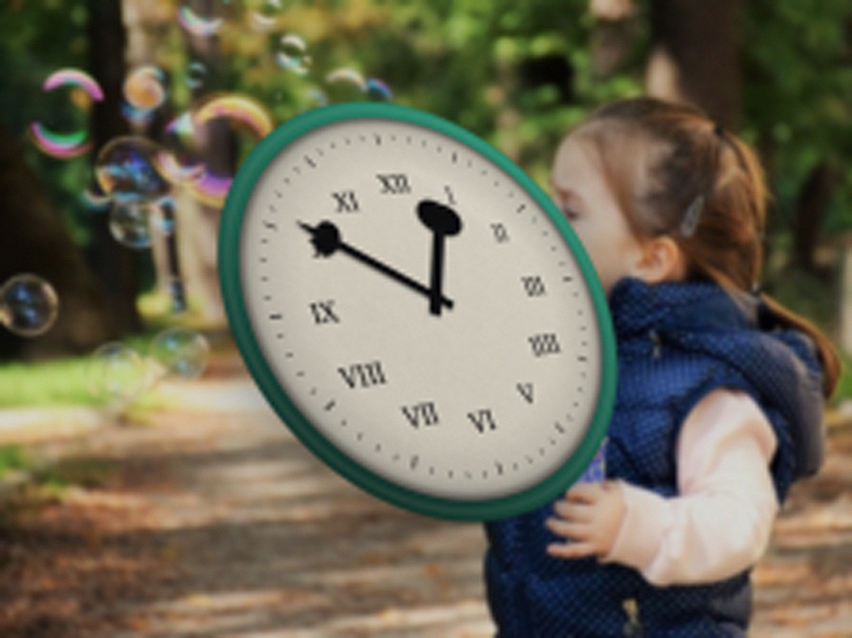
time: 12:51
